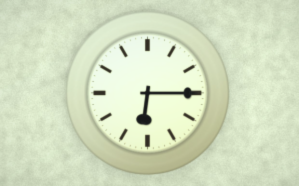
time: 6:15
